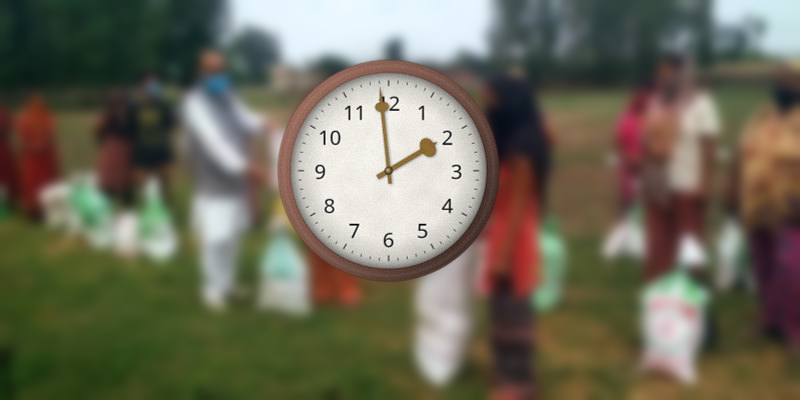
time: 1:59
